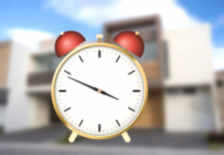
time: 3:49
